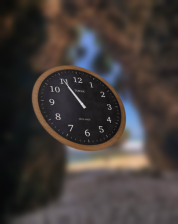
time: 10:55
